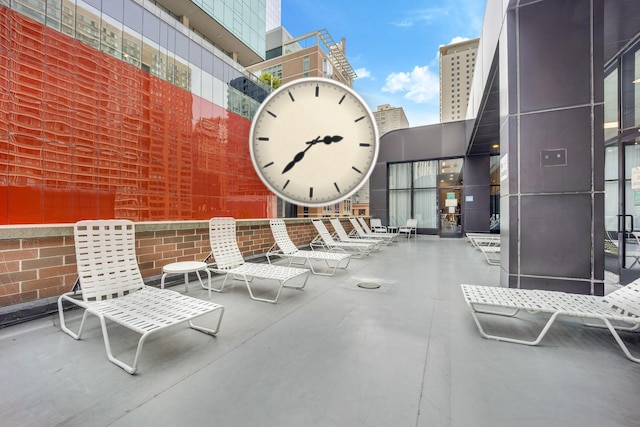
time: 2:37
